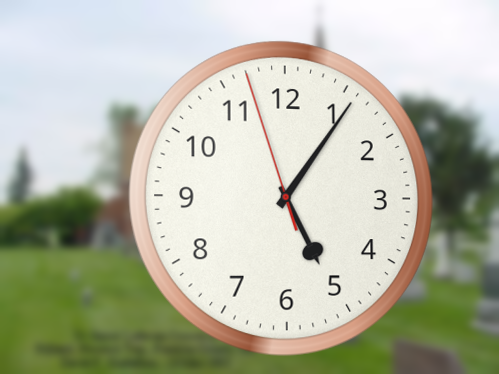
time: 5:05:57
